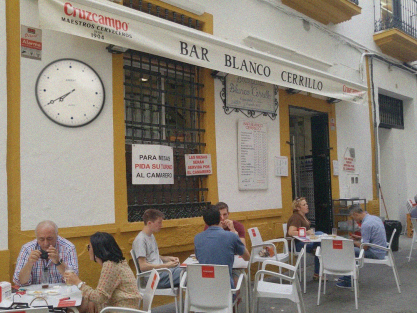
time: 7:40
